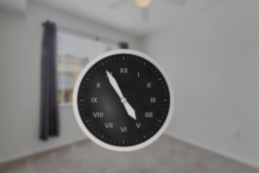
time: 4:55
